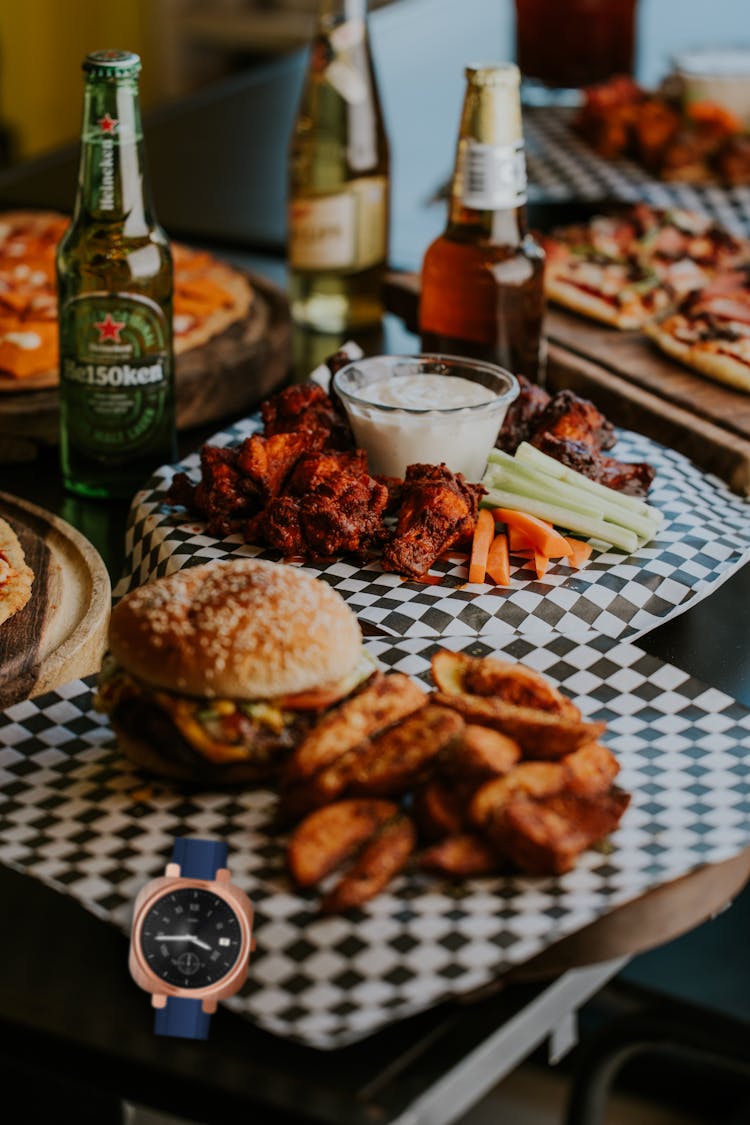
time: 3:44
